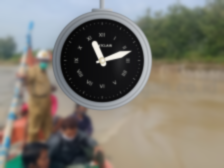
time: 11:12
